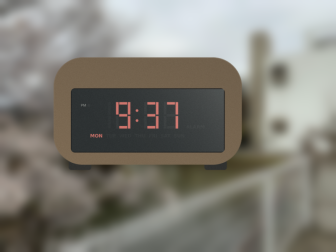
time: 9:37
